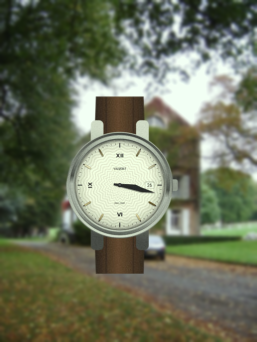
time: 3:17
